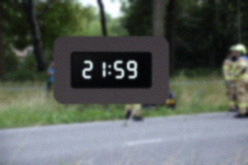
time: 21:59
